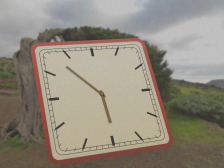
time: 5:53
